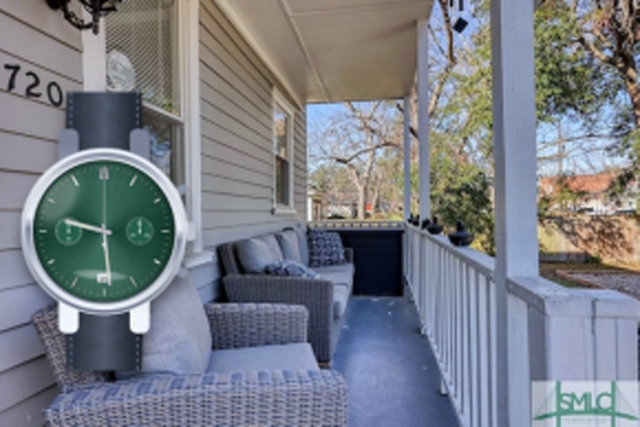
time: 9:29
